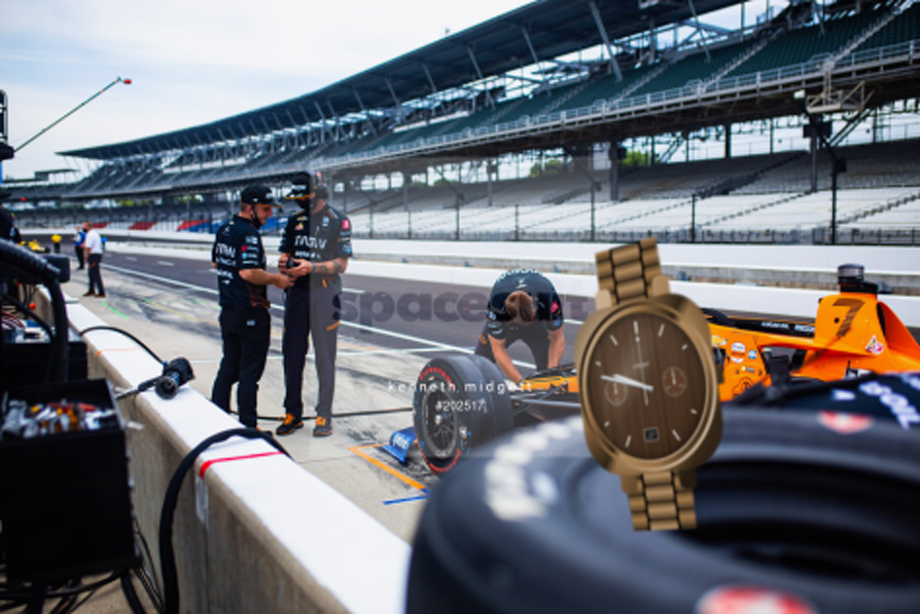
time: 9:48
